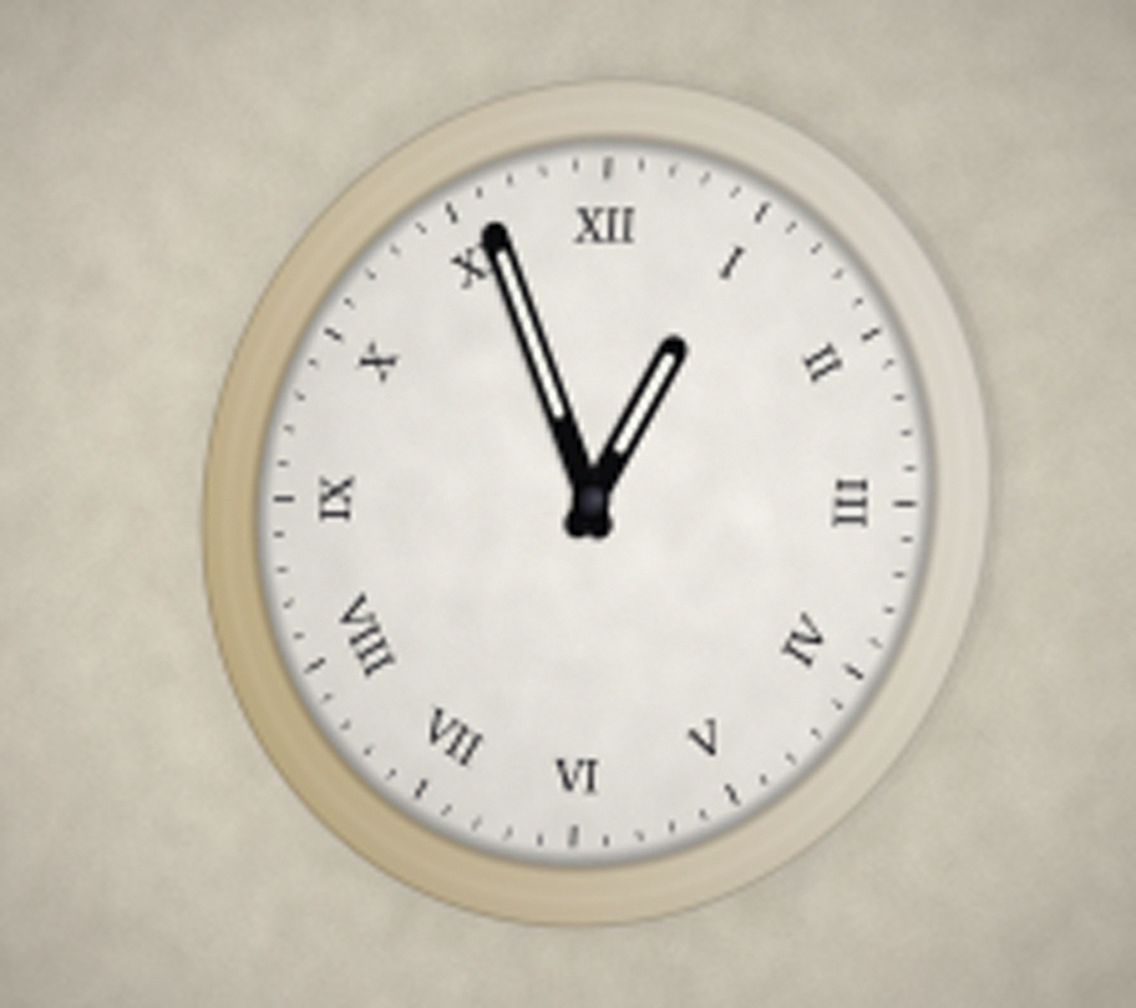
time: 12:56
